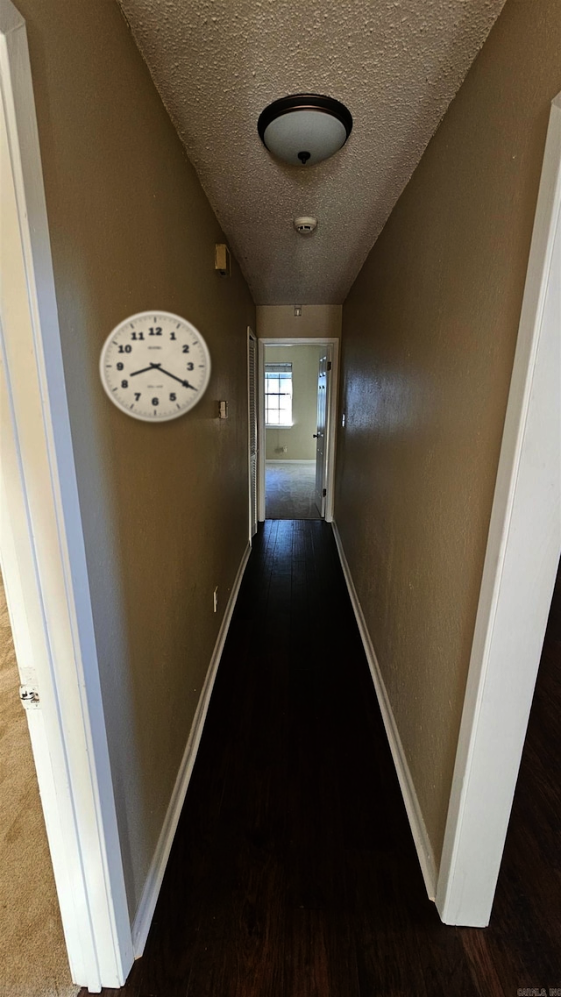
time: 8:20
